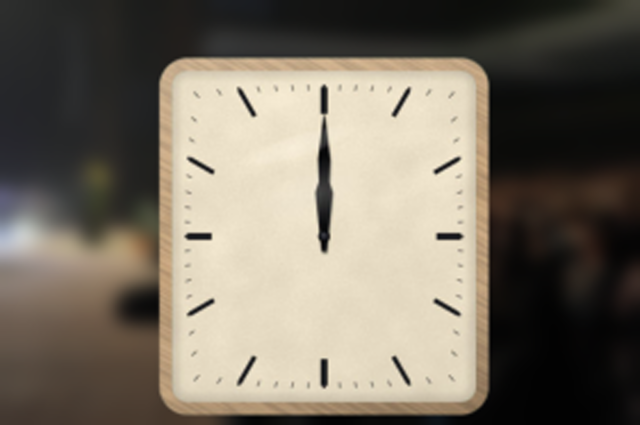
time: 12:00
